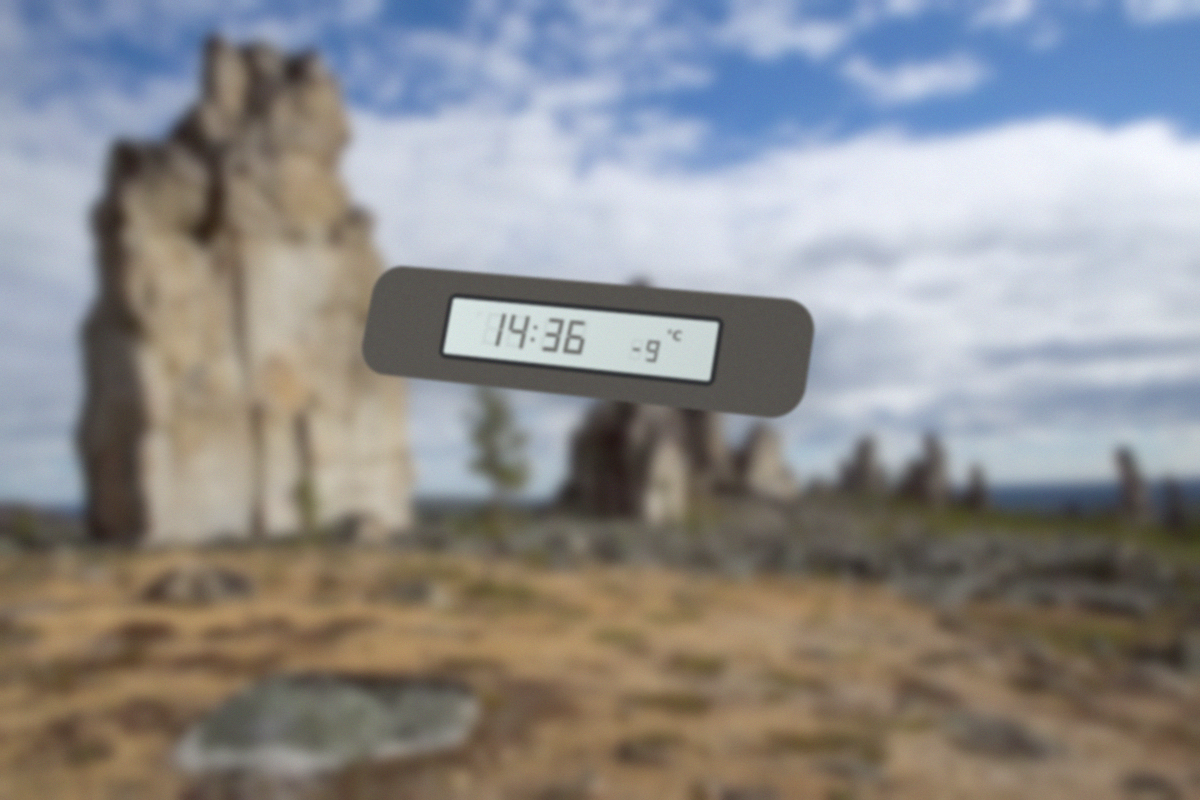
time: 14:36
